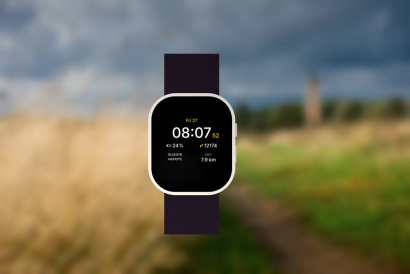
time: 8:07
